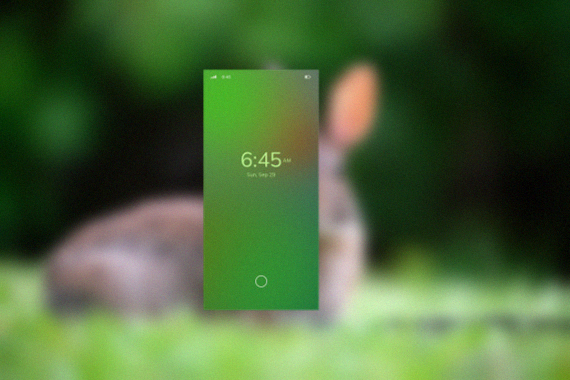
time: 6:45
